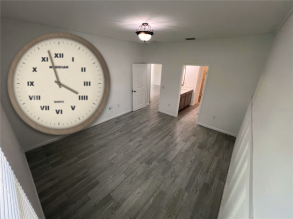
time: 3:57
